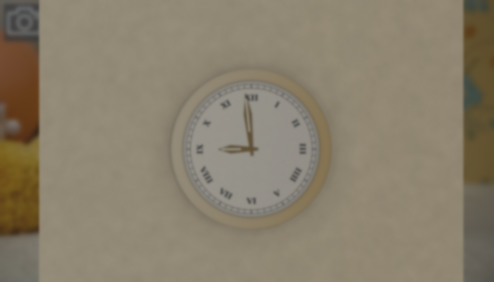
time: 8:59
